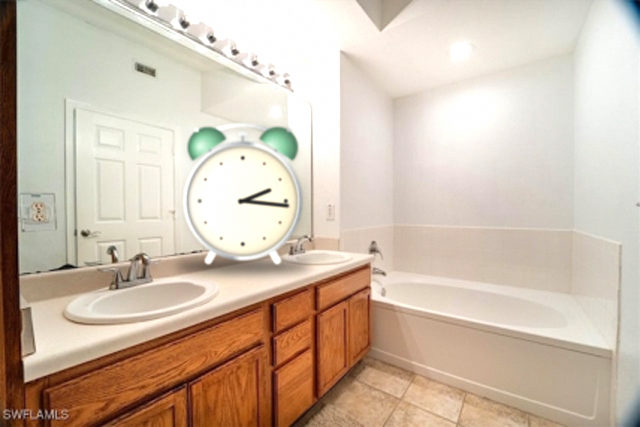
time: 2:16
